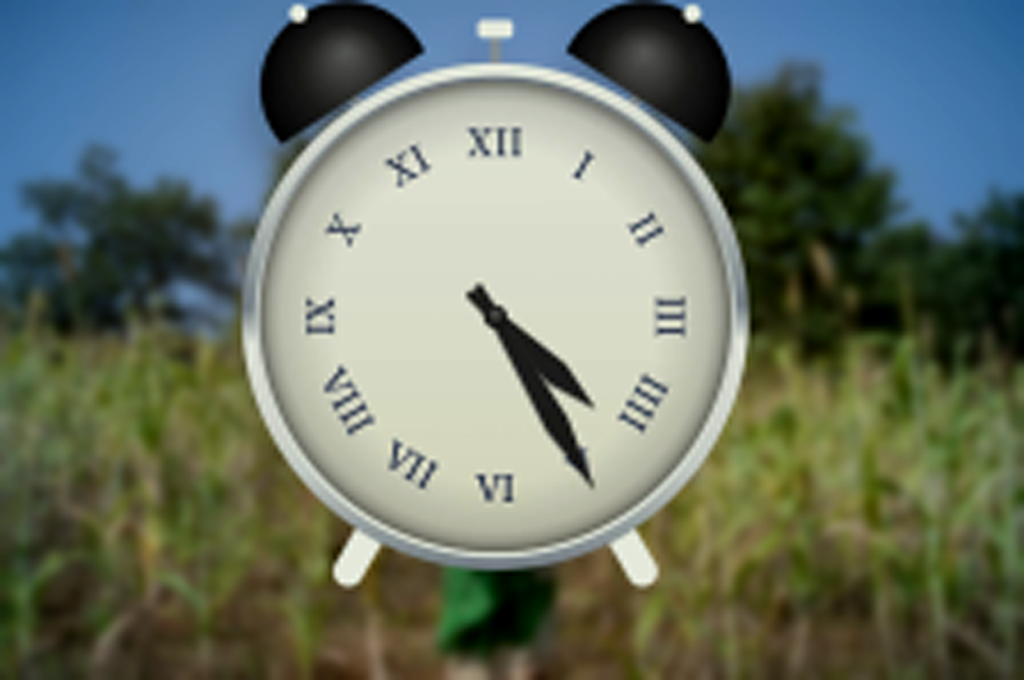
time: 4:25
